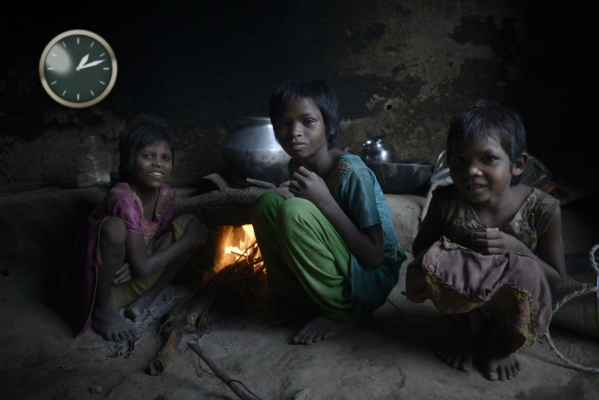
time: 1:12
